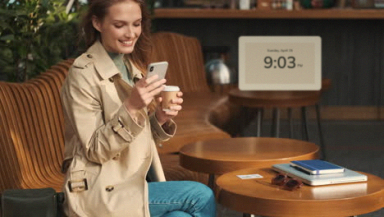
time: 9:03
